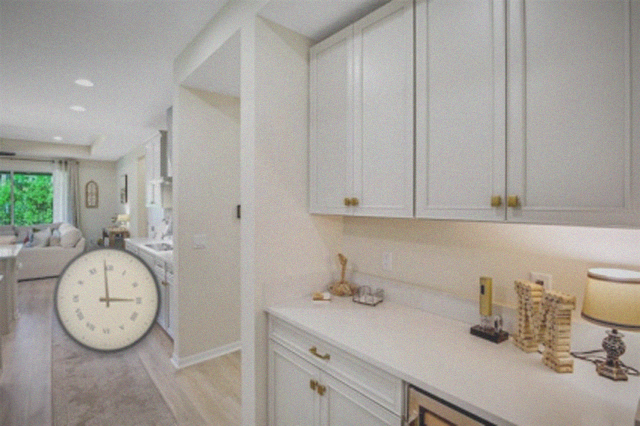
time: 2:59
